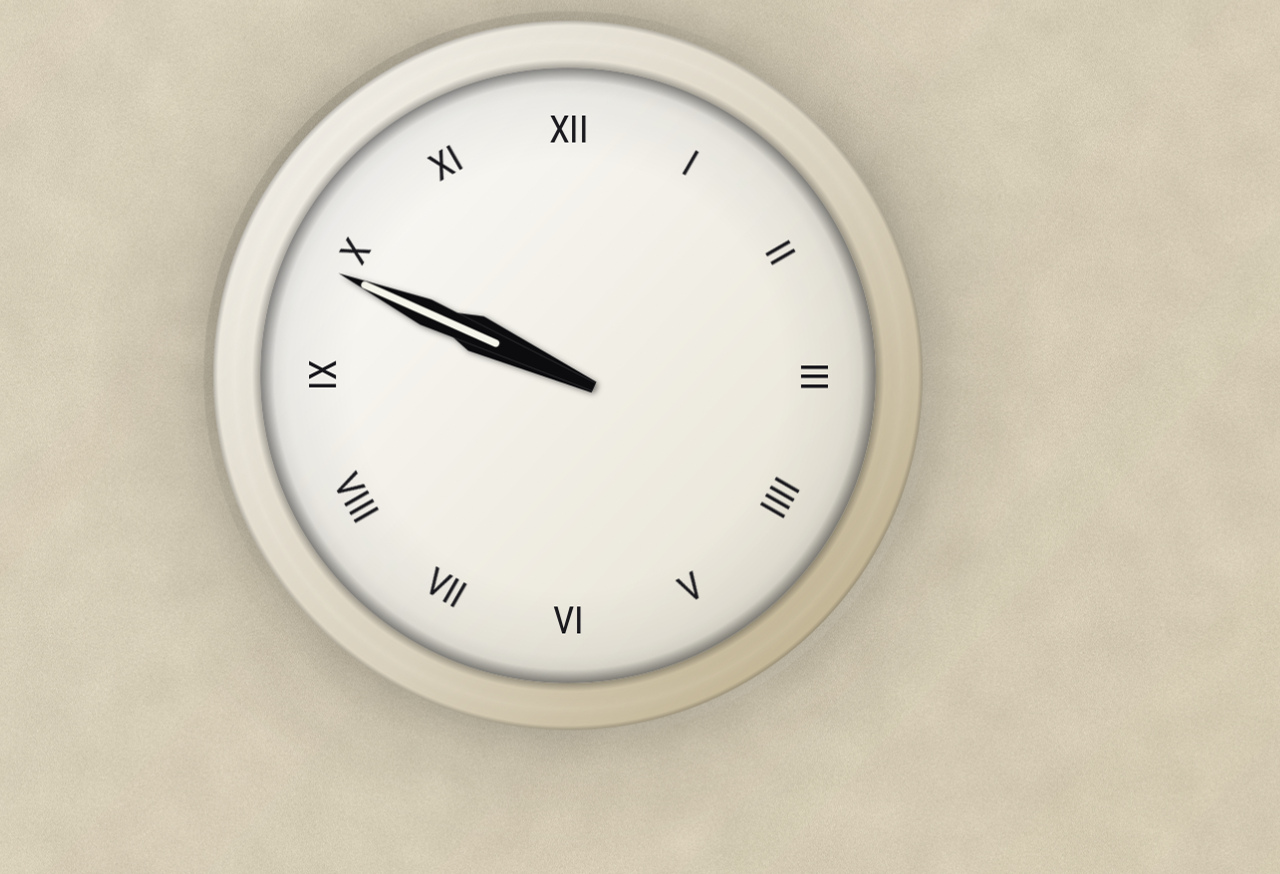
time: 9:49
